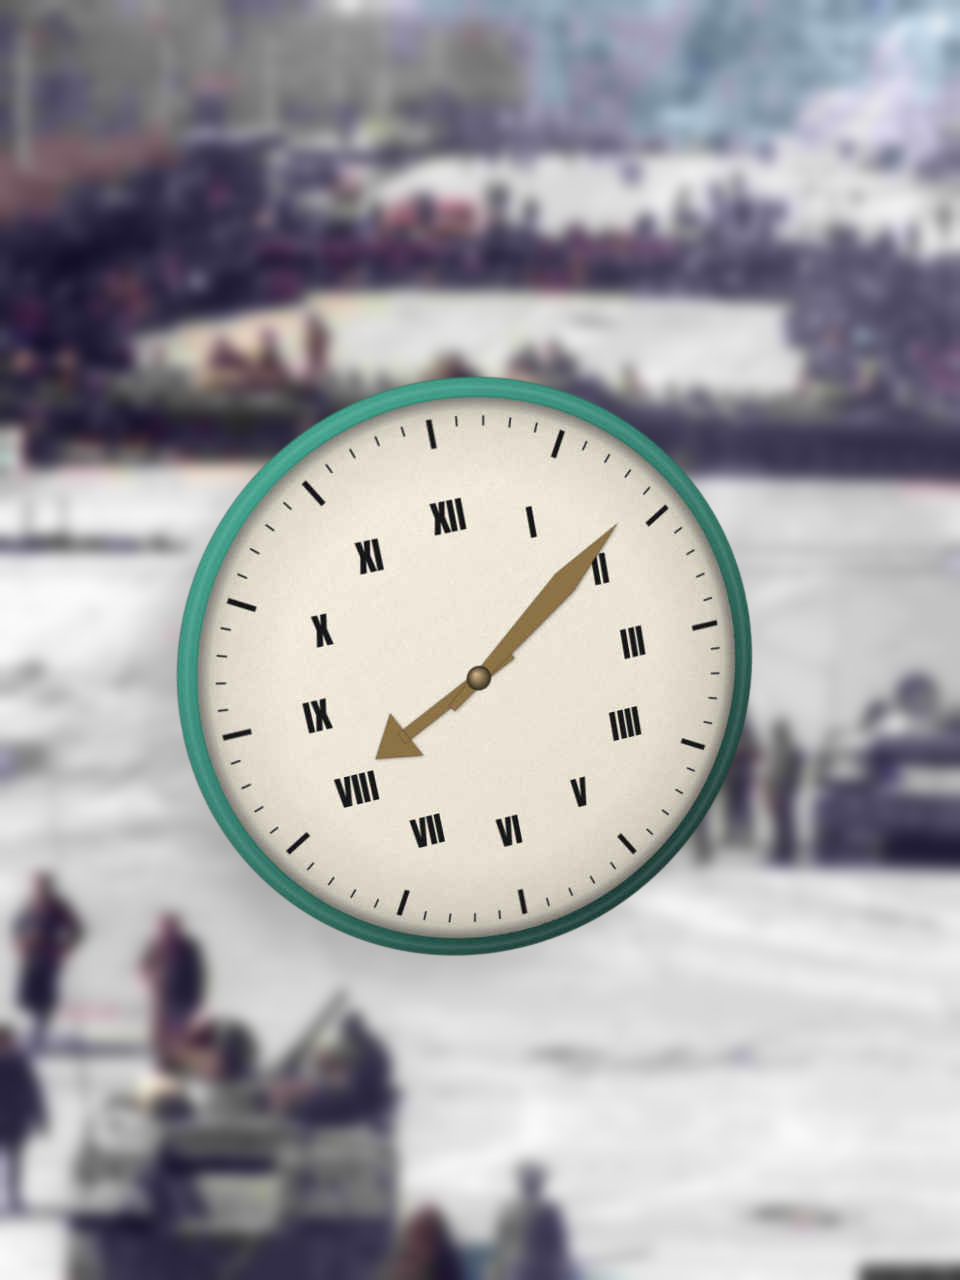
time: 8:09
